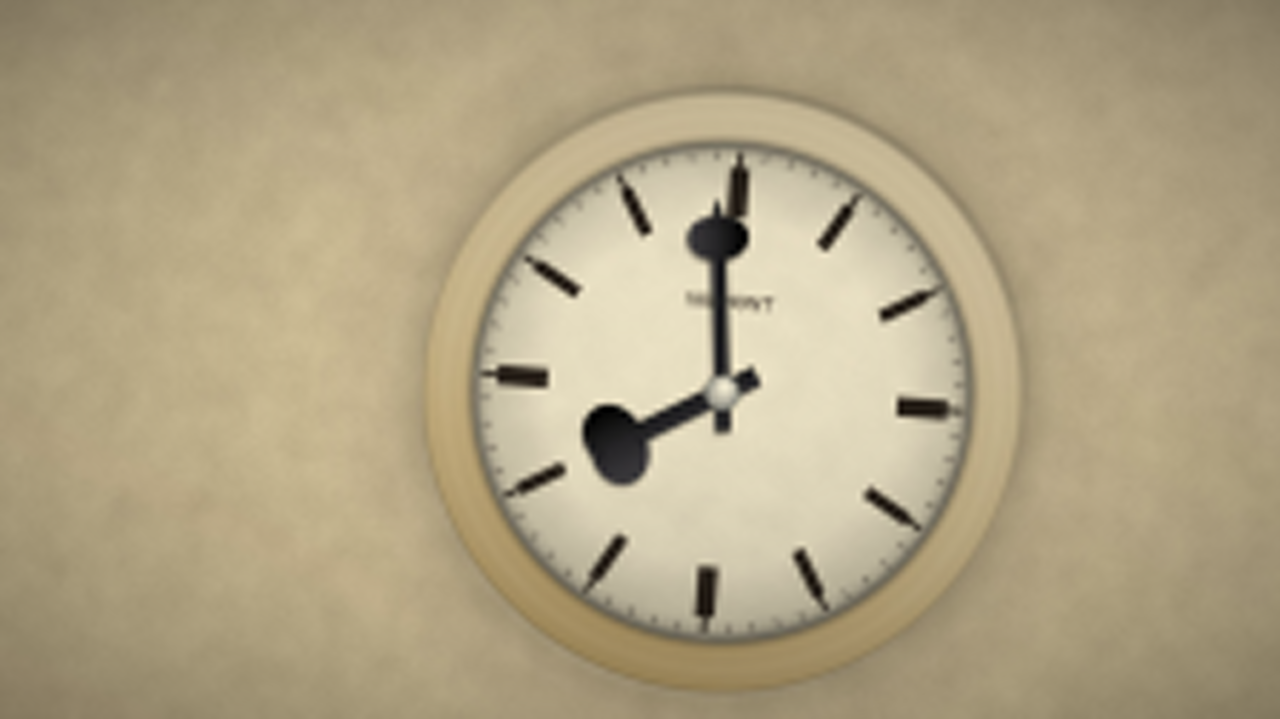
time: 7:59
